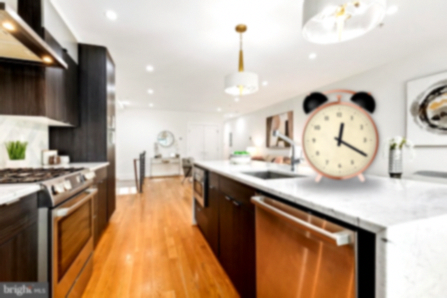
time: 12:20
